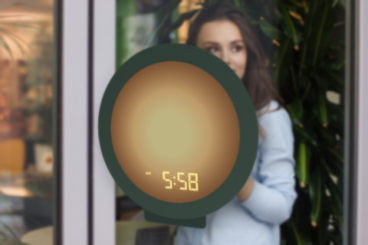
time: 5:58
